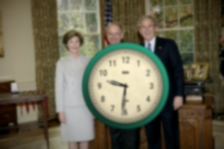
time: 9:31
